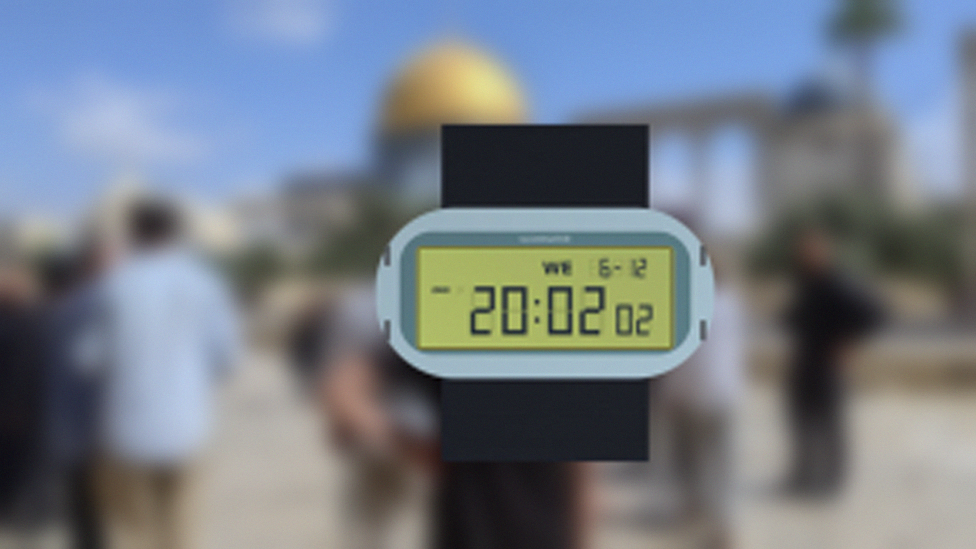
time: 20:02:02
